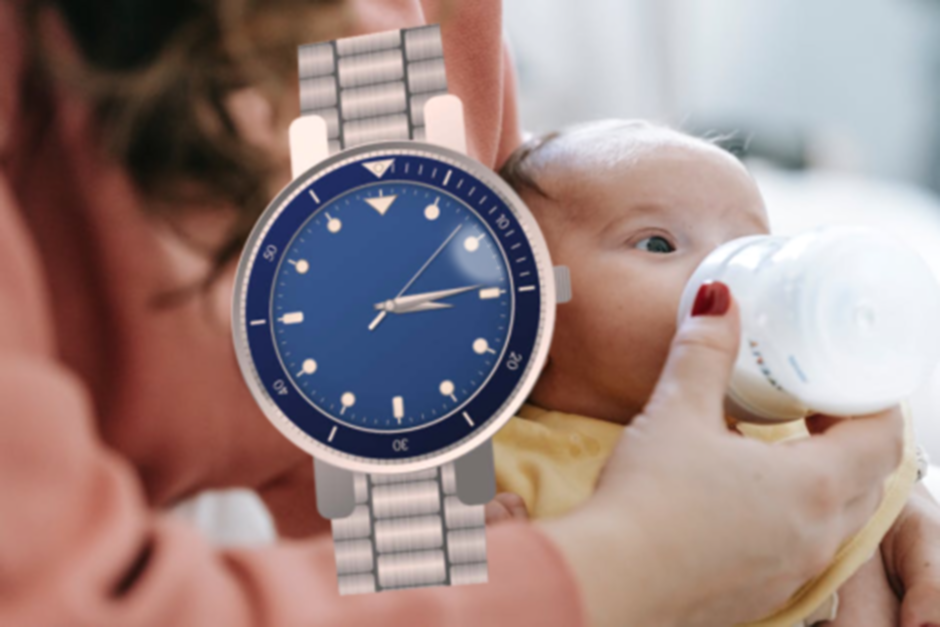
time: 3:14:08
